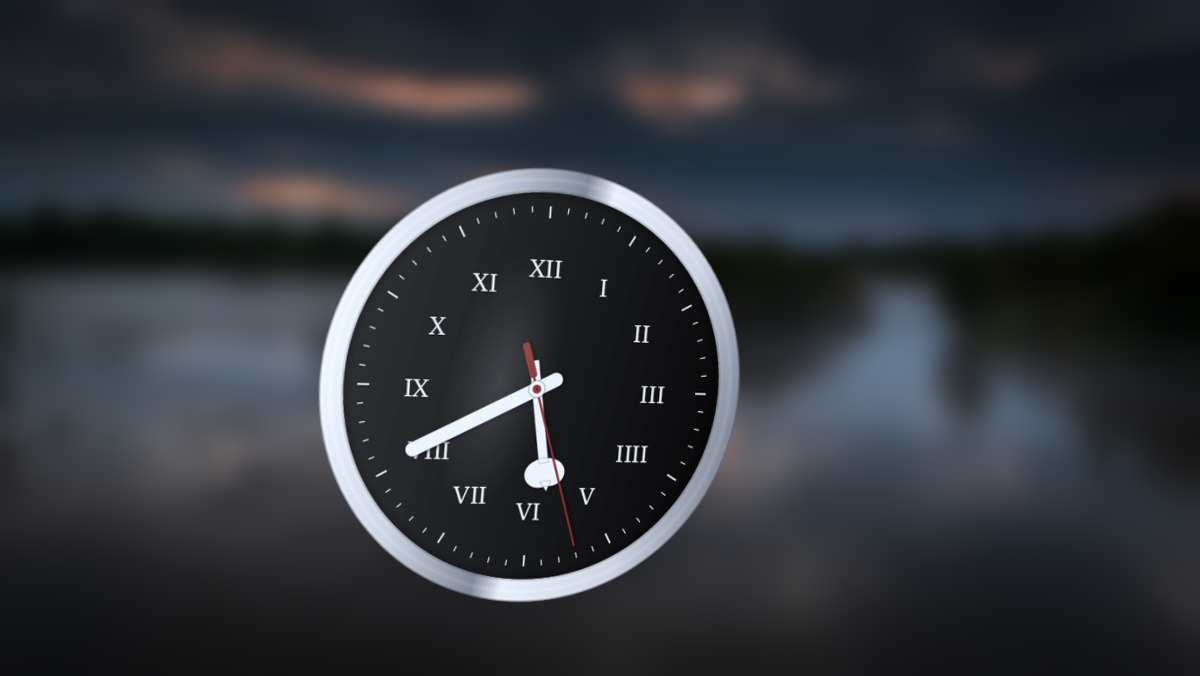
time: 5:40:27
